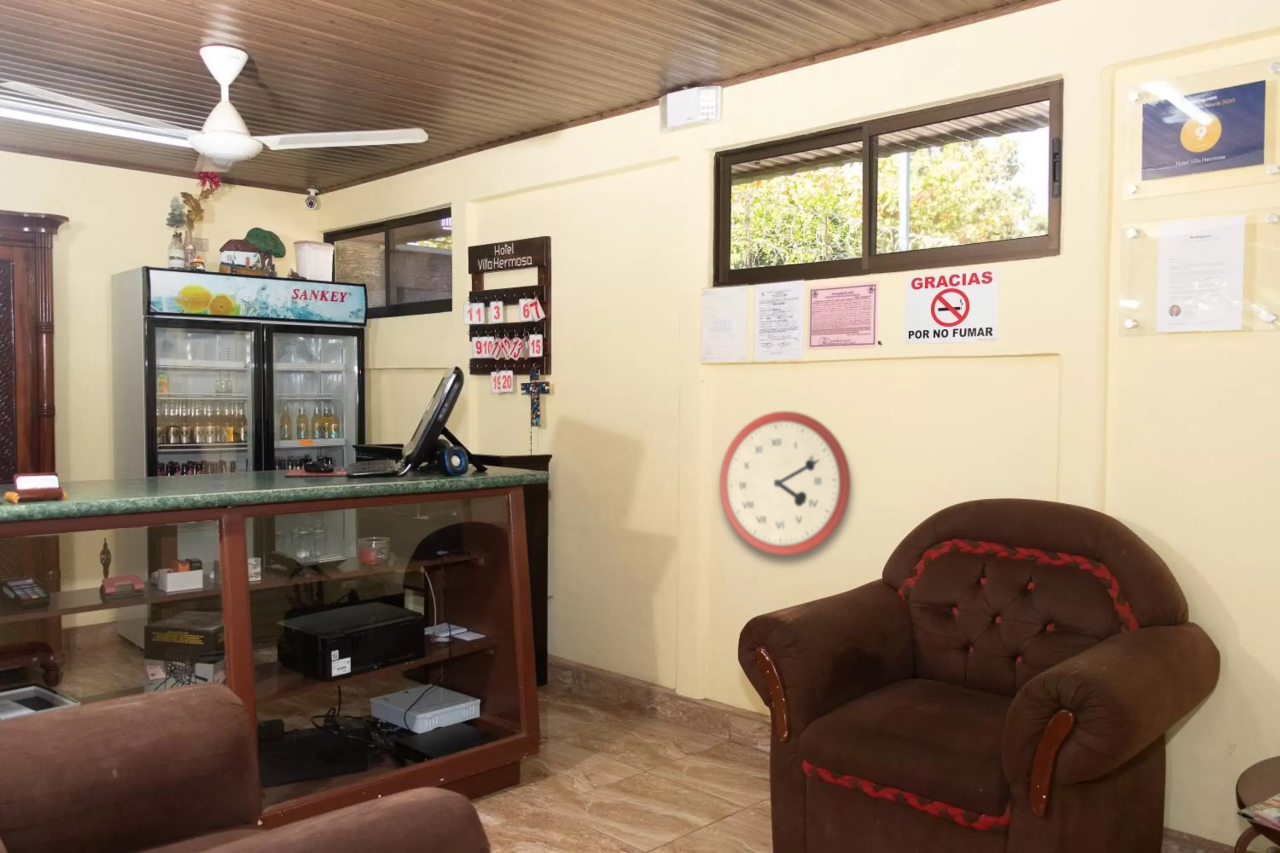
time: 4:11
